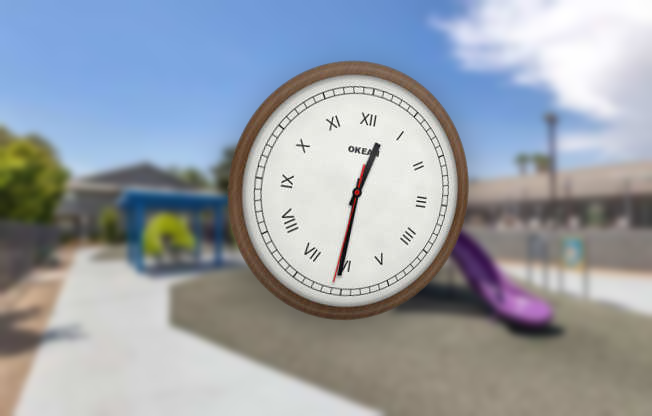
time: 12:30:31
